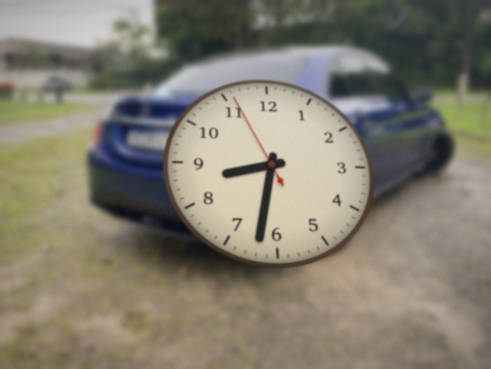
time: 8:31:56
